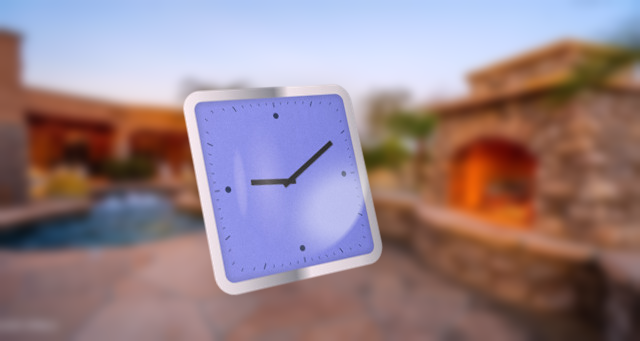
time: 9:10
